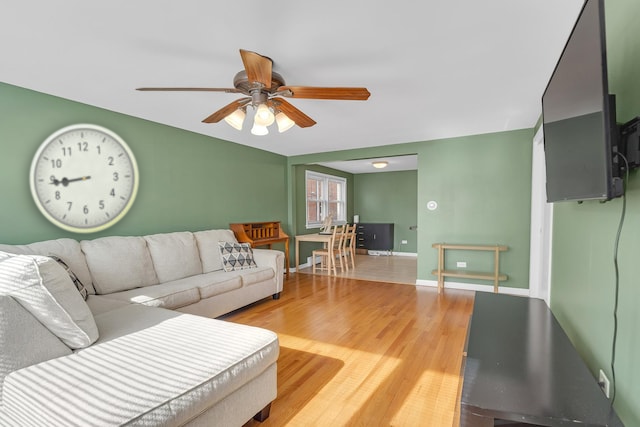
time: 8:44
